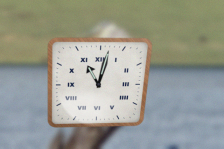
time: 11:02
